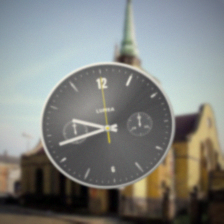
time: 9:43
